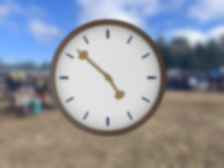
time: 4:52
